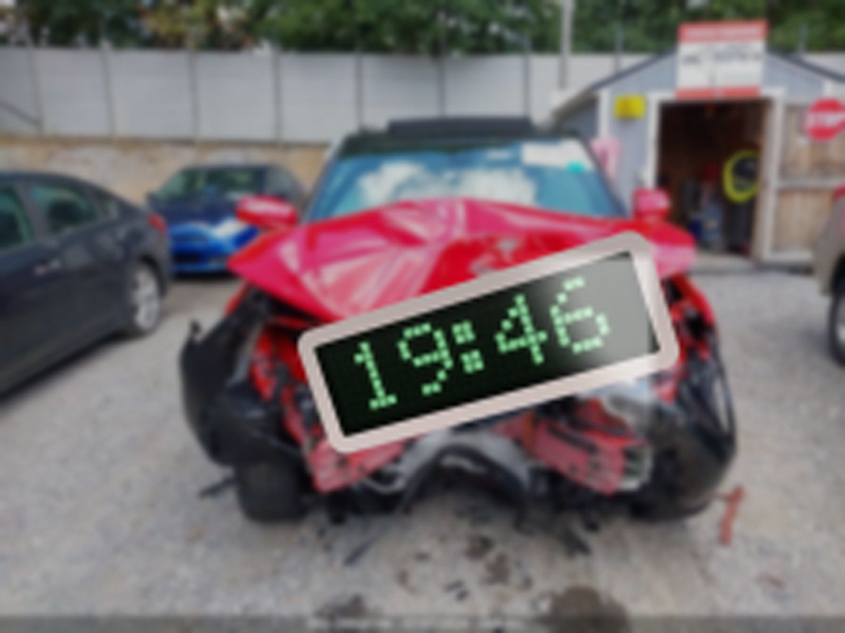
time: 19:46
